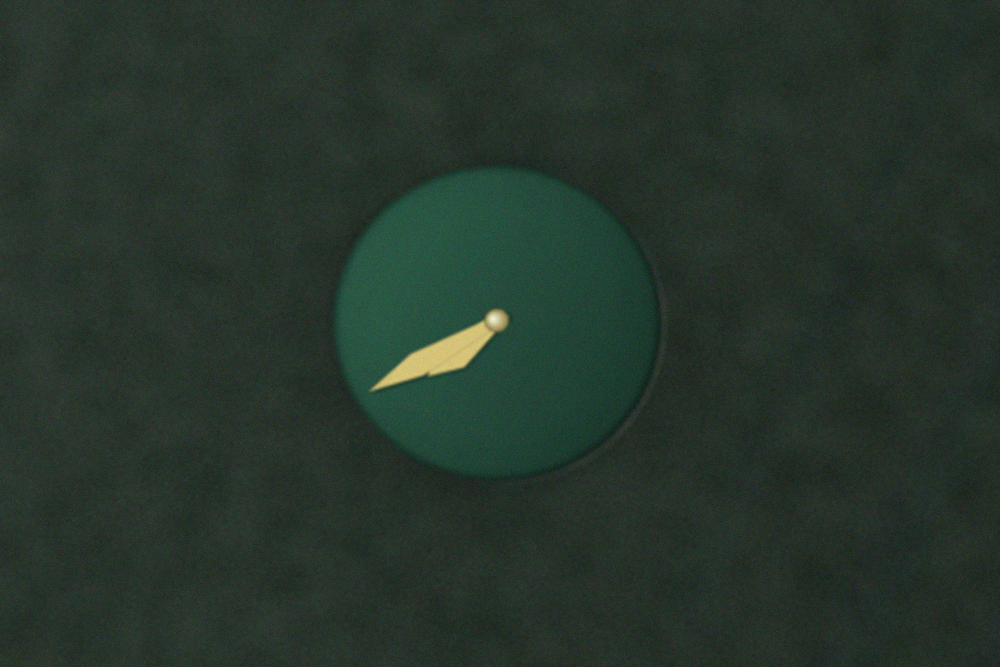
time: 7:40
